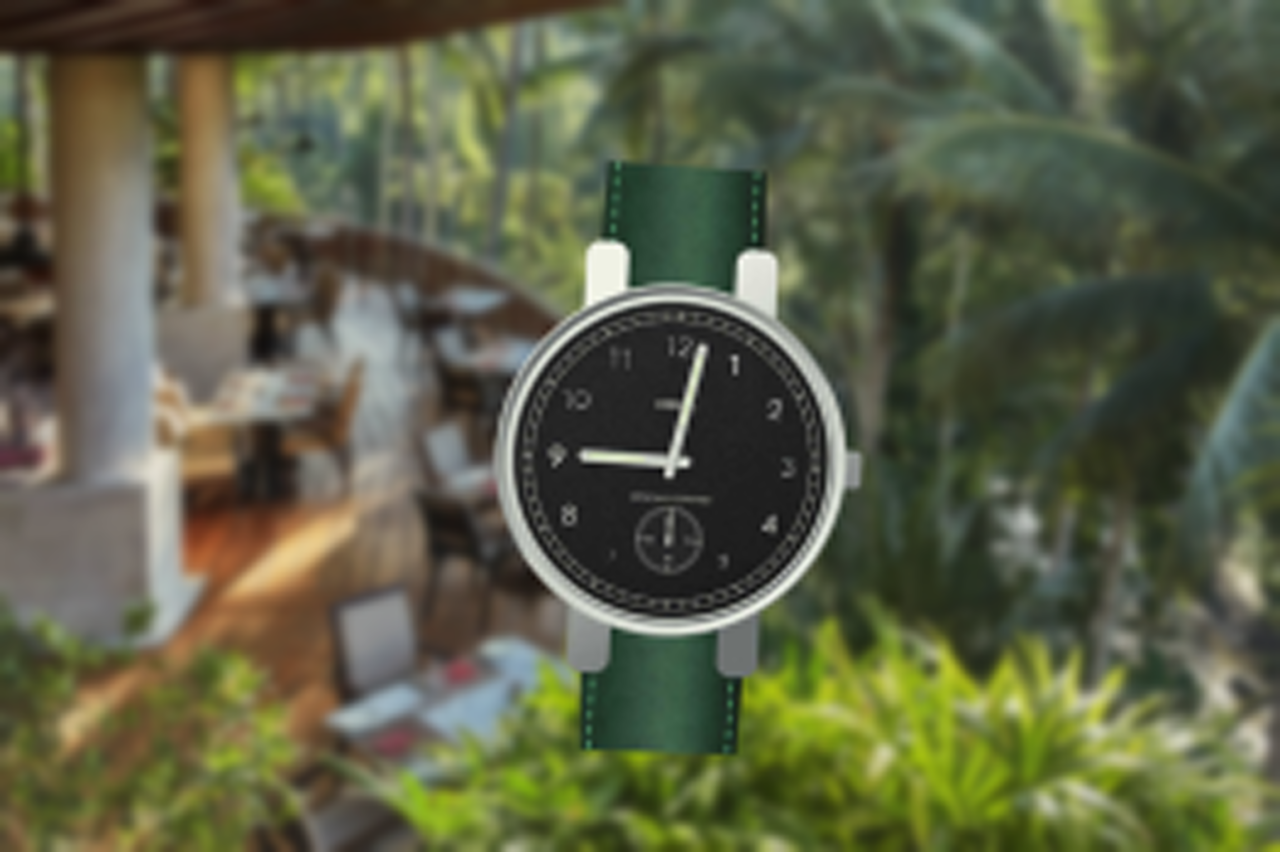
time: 9:02
